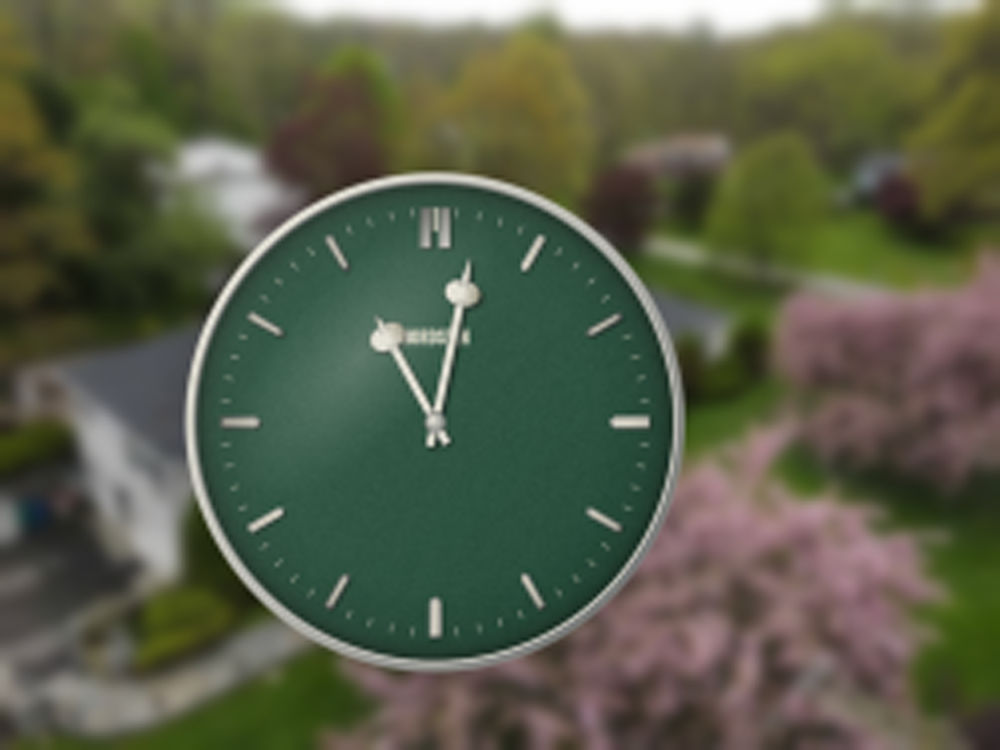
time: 11:02
